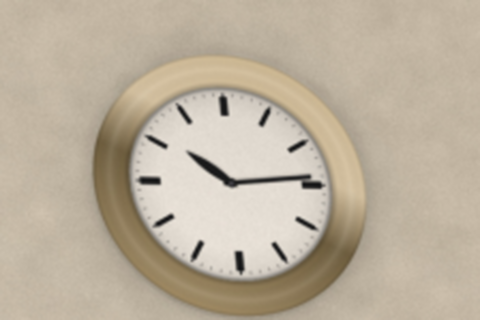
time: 10:14
